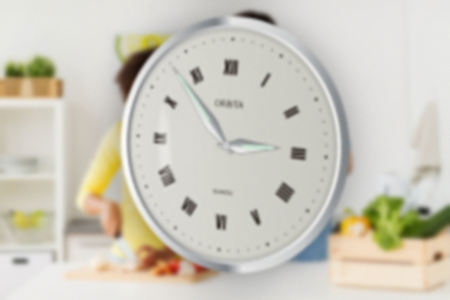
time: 2:53
